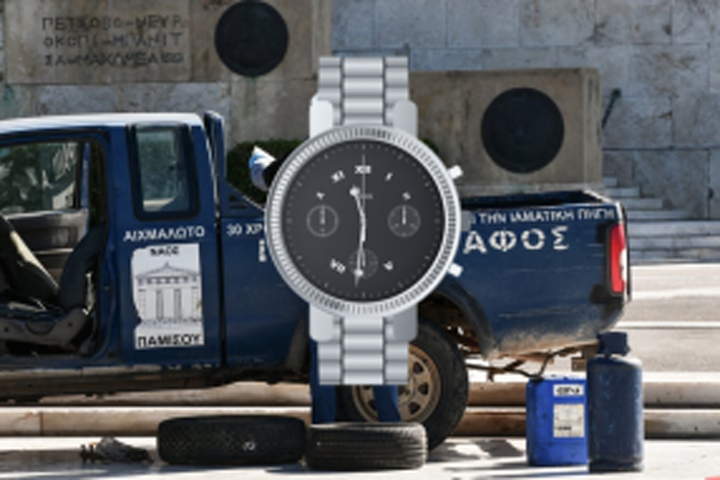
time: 11:31
